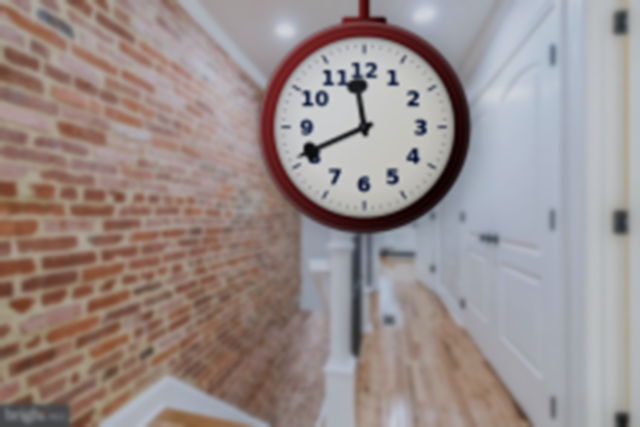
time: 11:41
